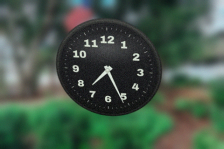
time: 7:26
